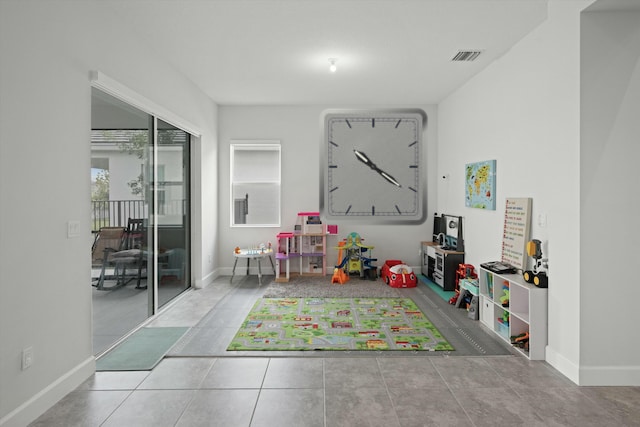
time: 10:21
